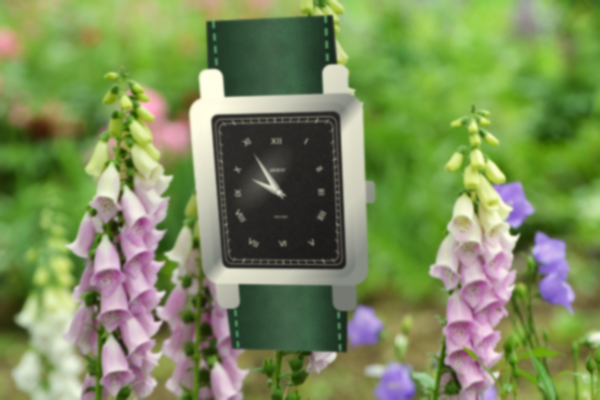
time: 9:55
